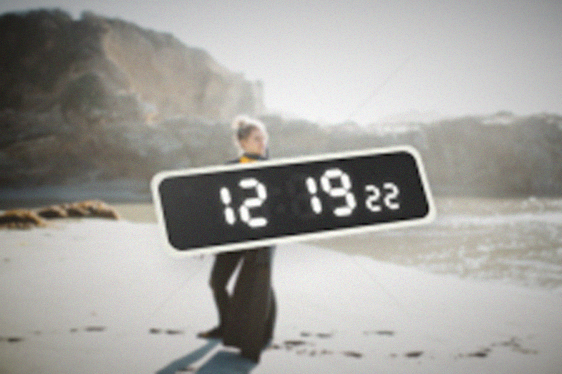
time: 12:19:22
